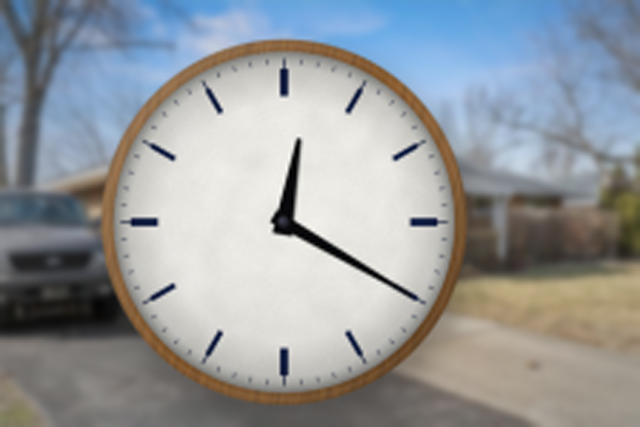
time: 12:20
